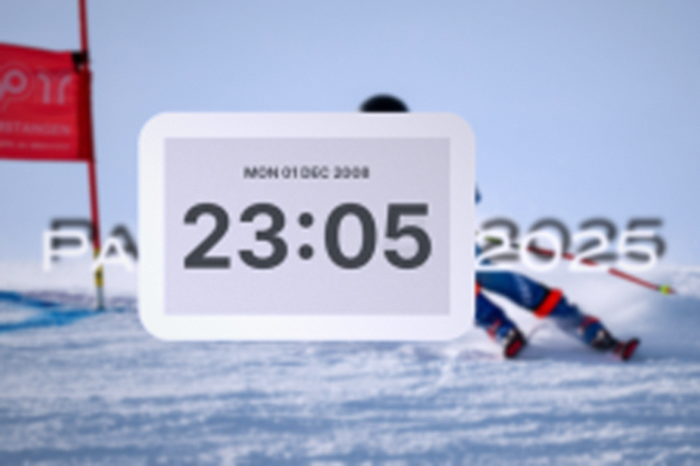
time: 23:05
